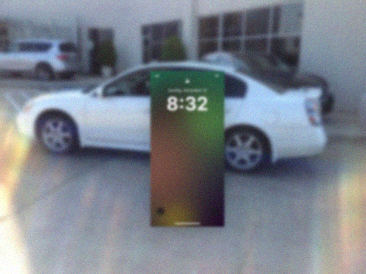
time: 8:32
